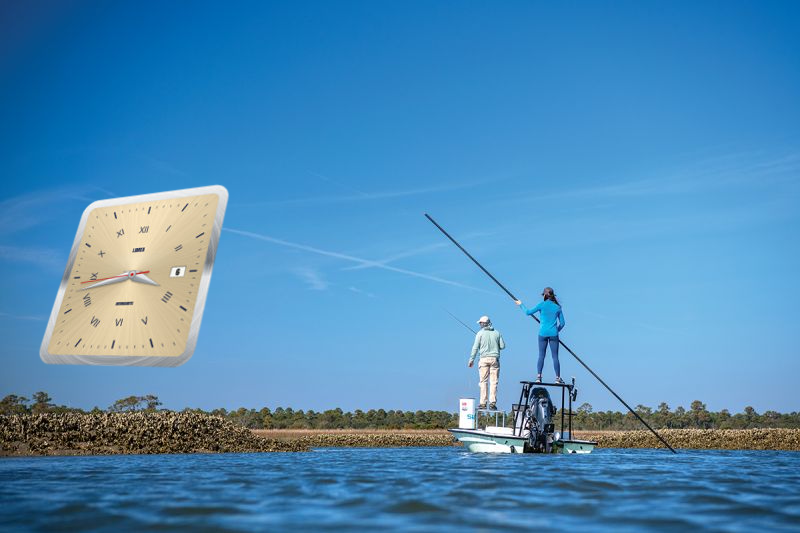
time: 3:42:44
